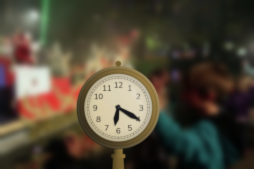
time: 6:20
